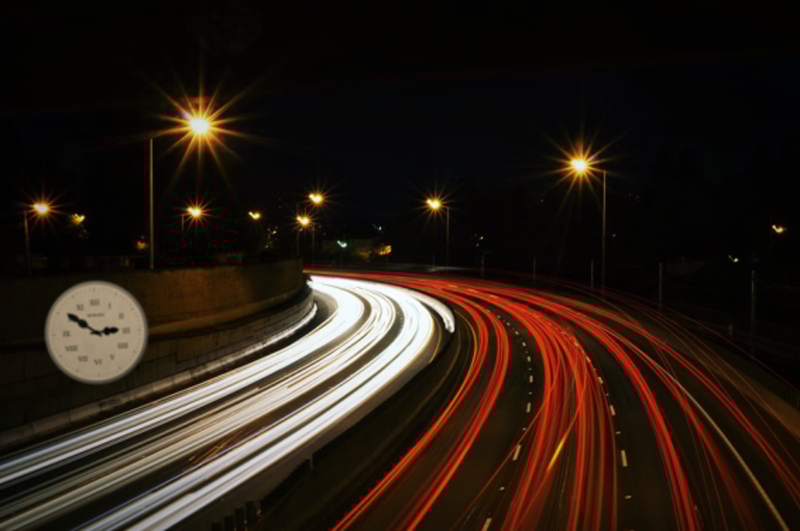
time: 2:51
